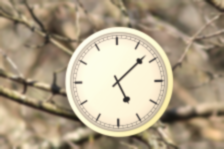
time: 5:08
